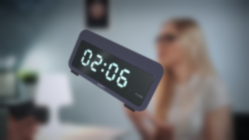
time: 2:06
